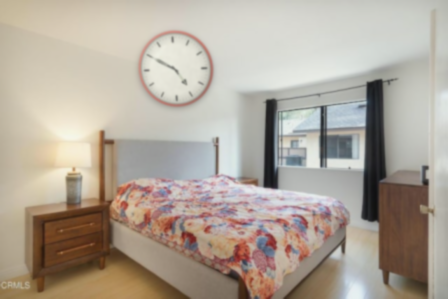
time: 4:50
